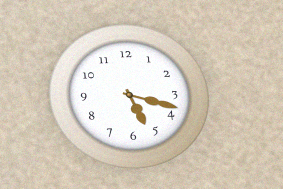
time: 5:18
